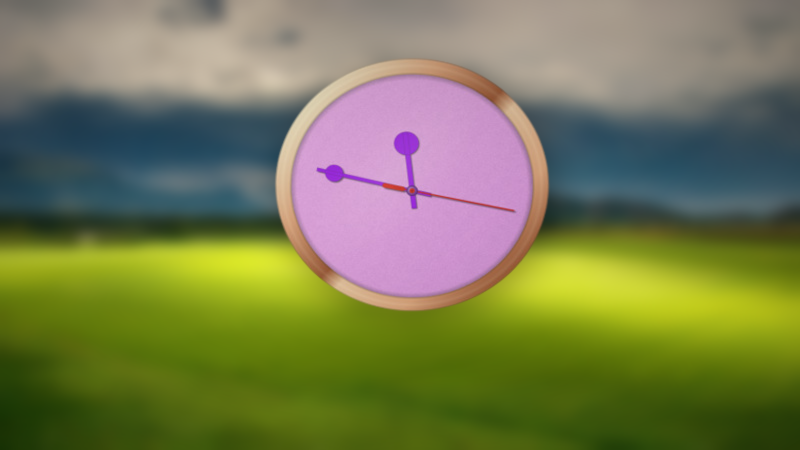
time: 11:47:17
